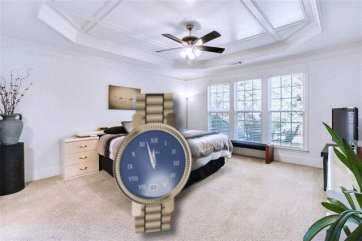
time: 11:57
